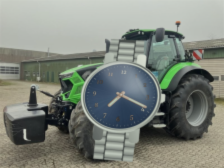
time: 7:19
